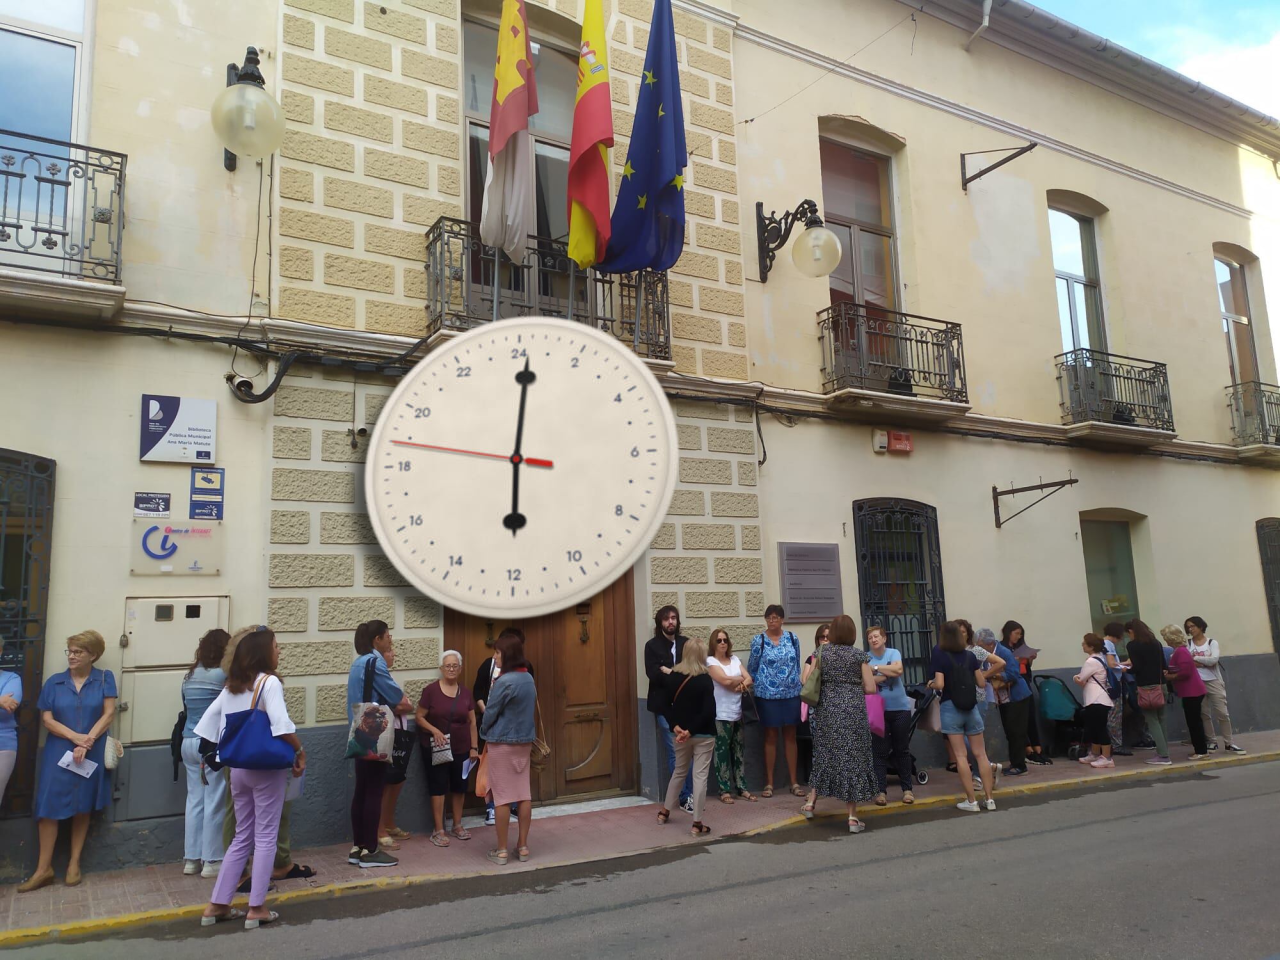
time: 12:00:47
